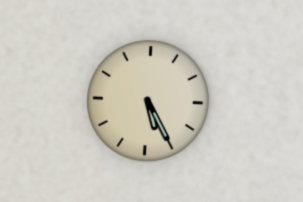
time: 5:25
